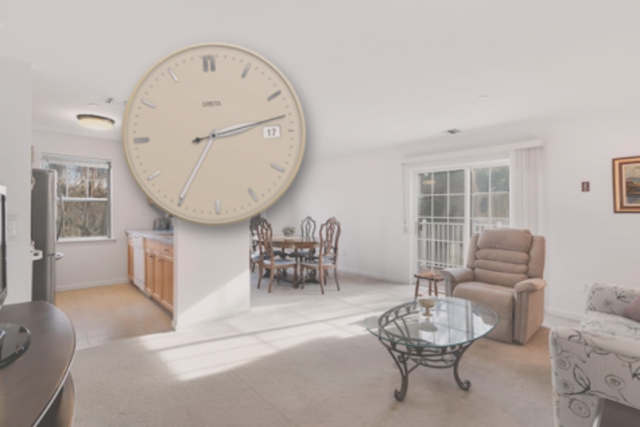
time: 2:35:13
